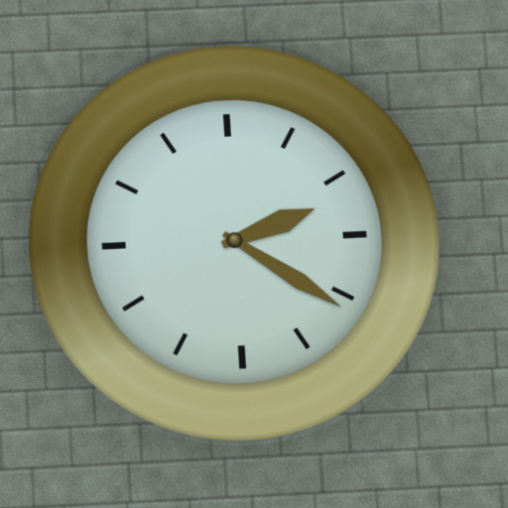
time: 2:21
